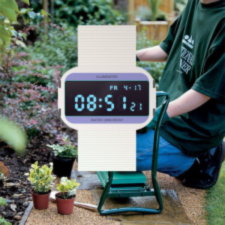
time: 8:51
